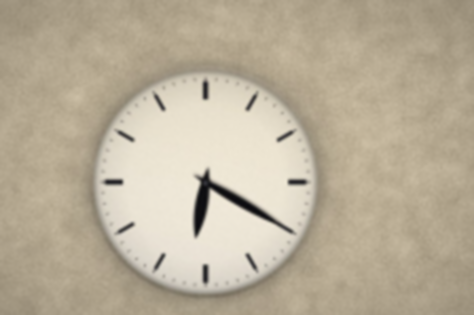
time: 6:20
